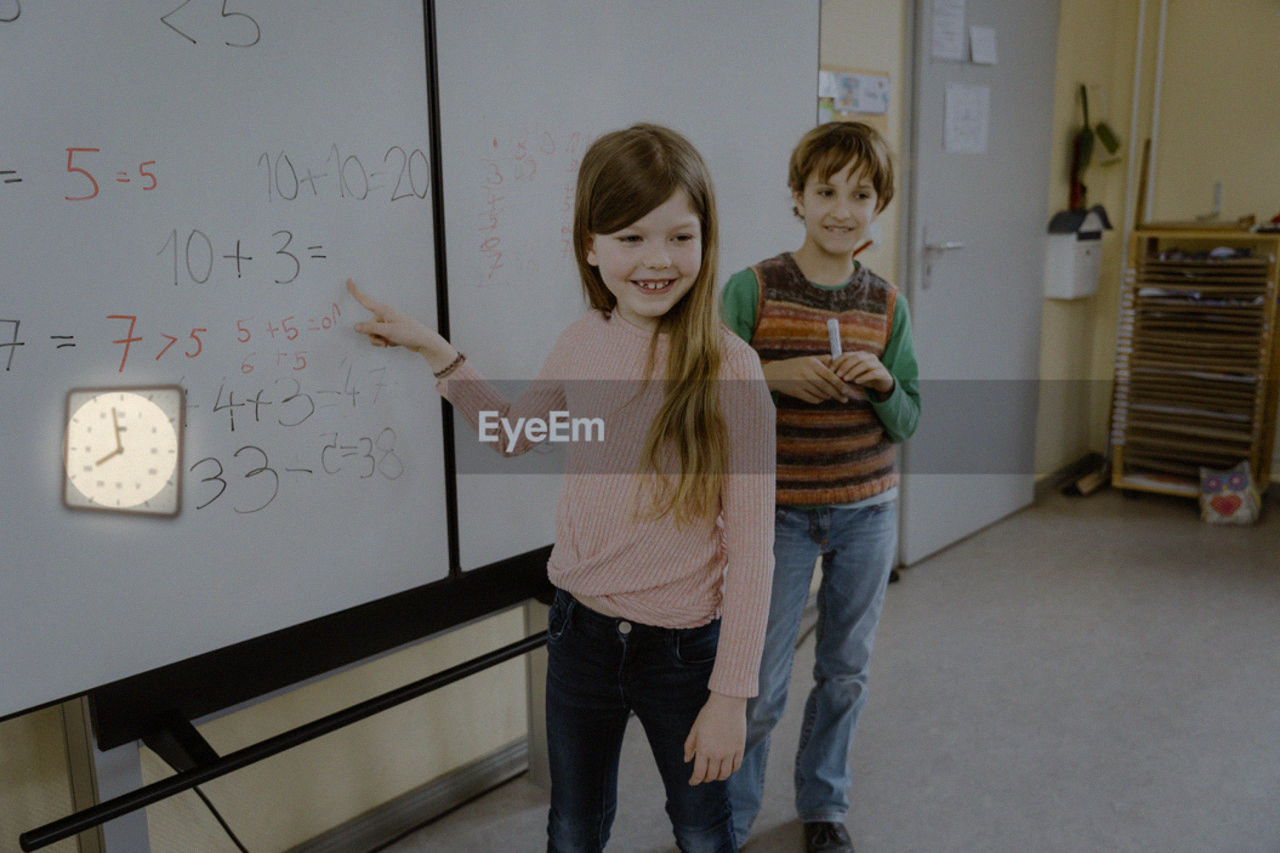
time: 7:58
